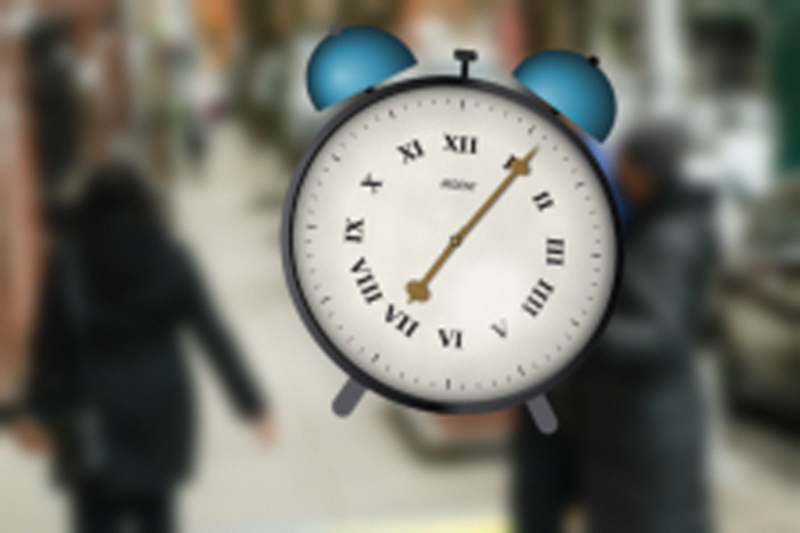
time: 7:06
